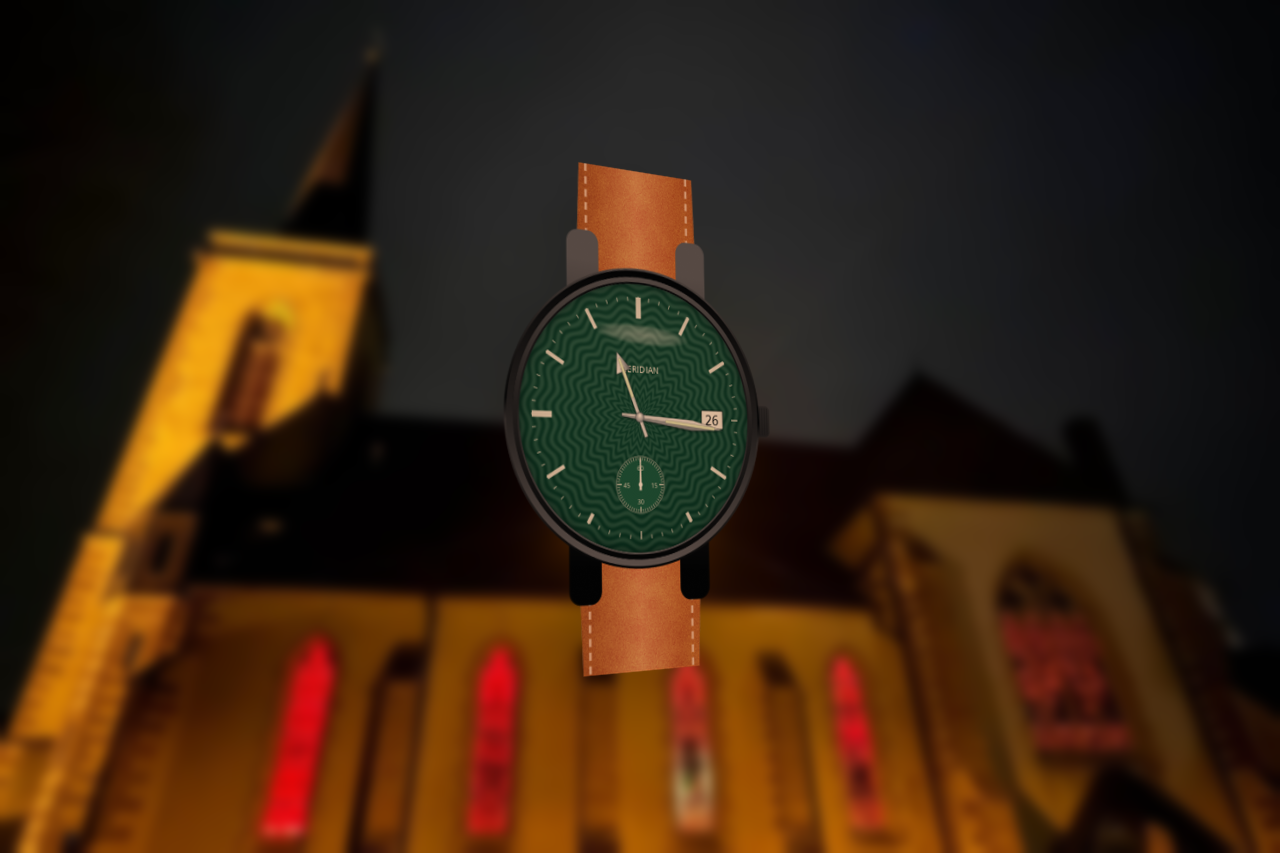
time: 11:16
